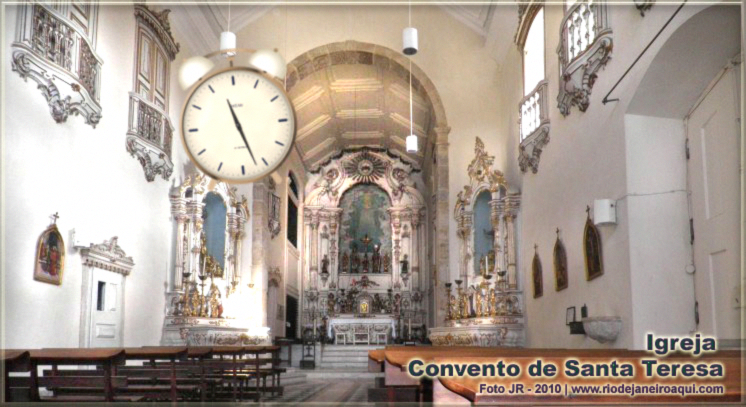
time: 11:27
